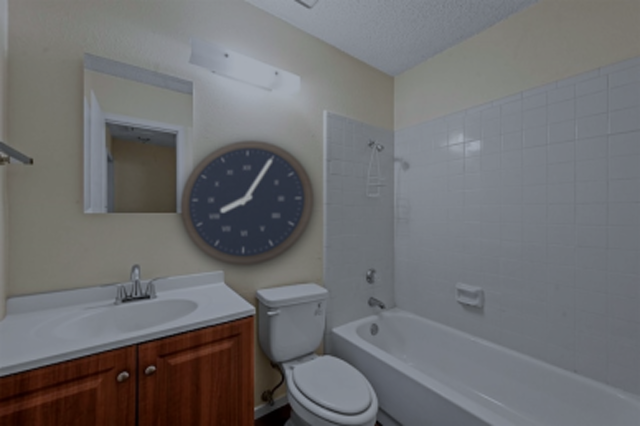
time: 8:05
